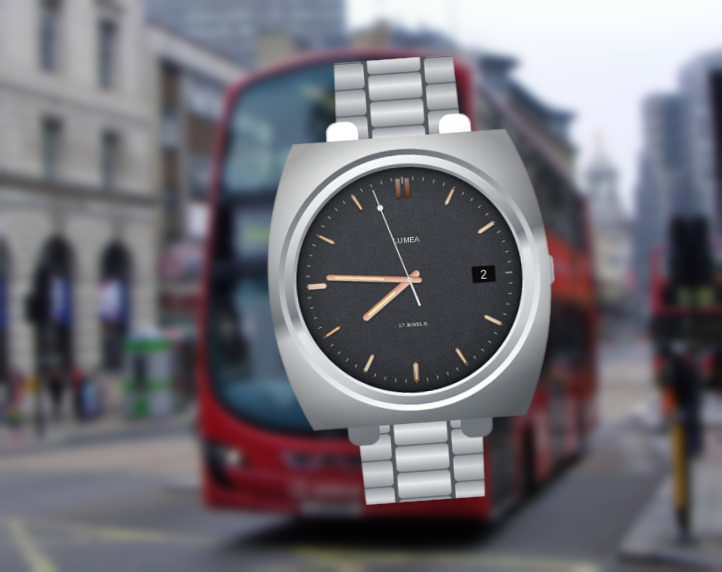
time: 7:45:57
